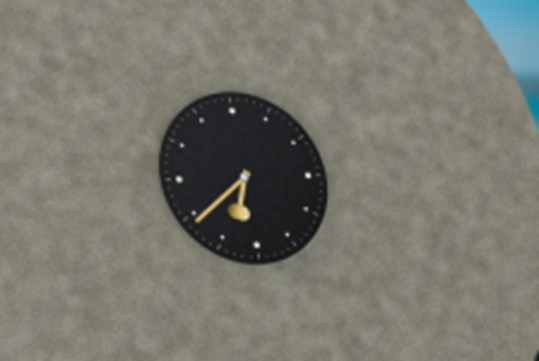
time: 6:39
